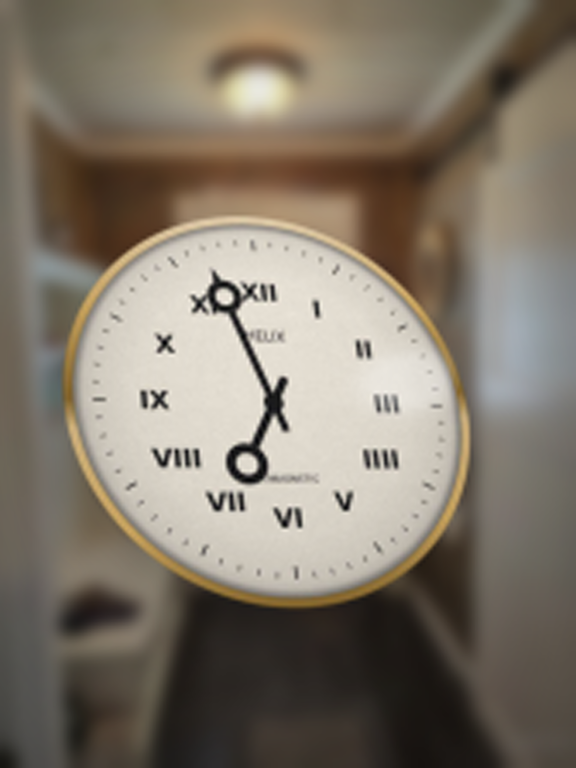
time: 6:57
